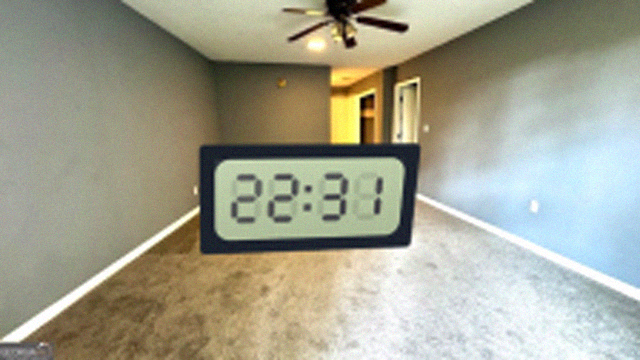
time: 22:31
